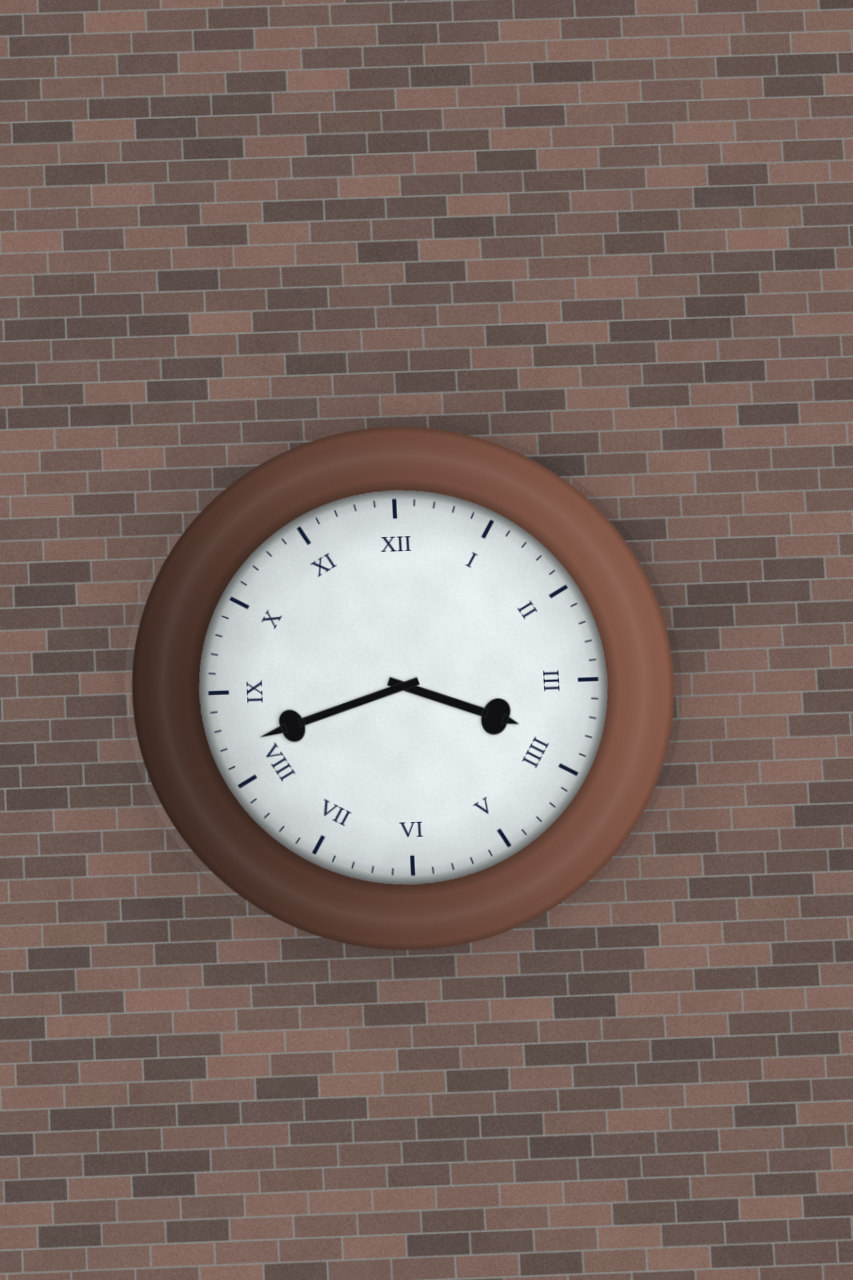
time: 3:42
